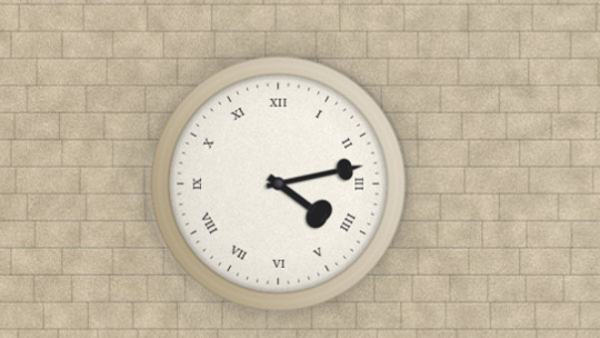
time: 4:13
